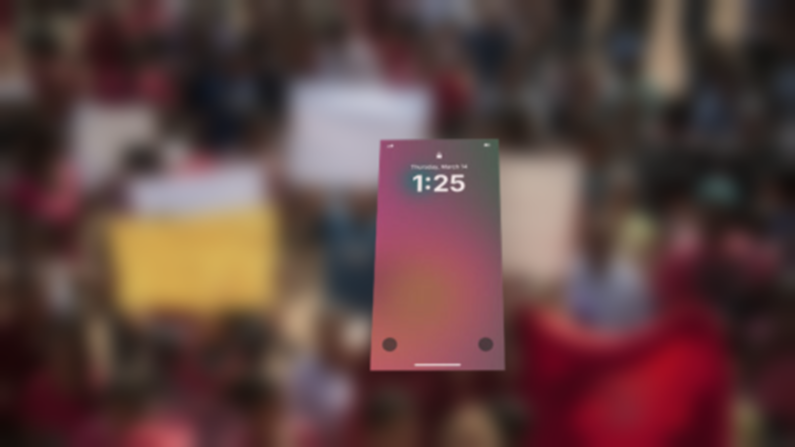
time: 1:25
